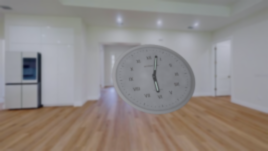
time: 6:03
